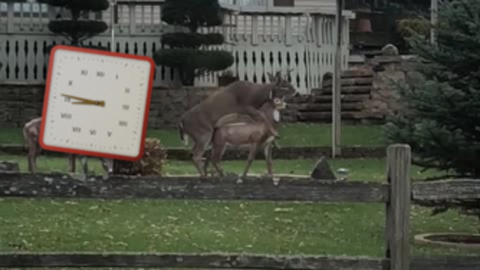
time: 8:46
